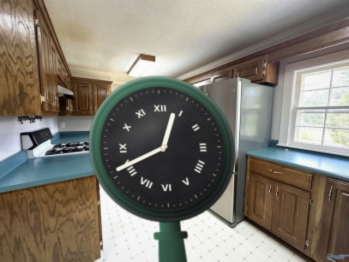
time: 12:41
